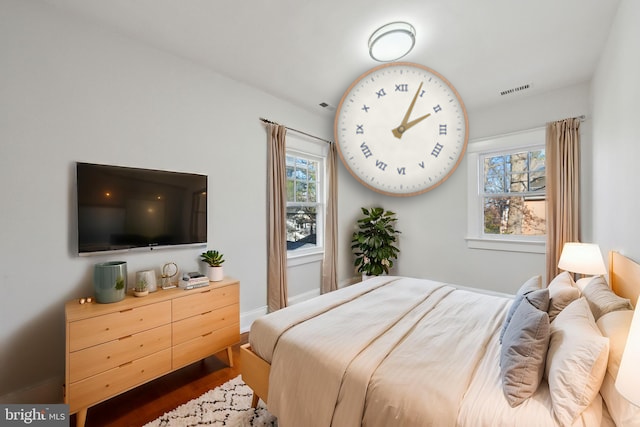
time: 2:04
